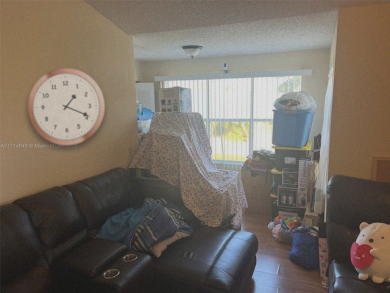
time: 1:19
